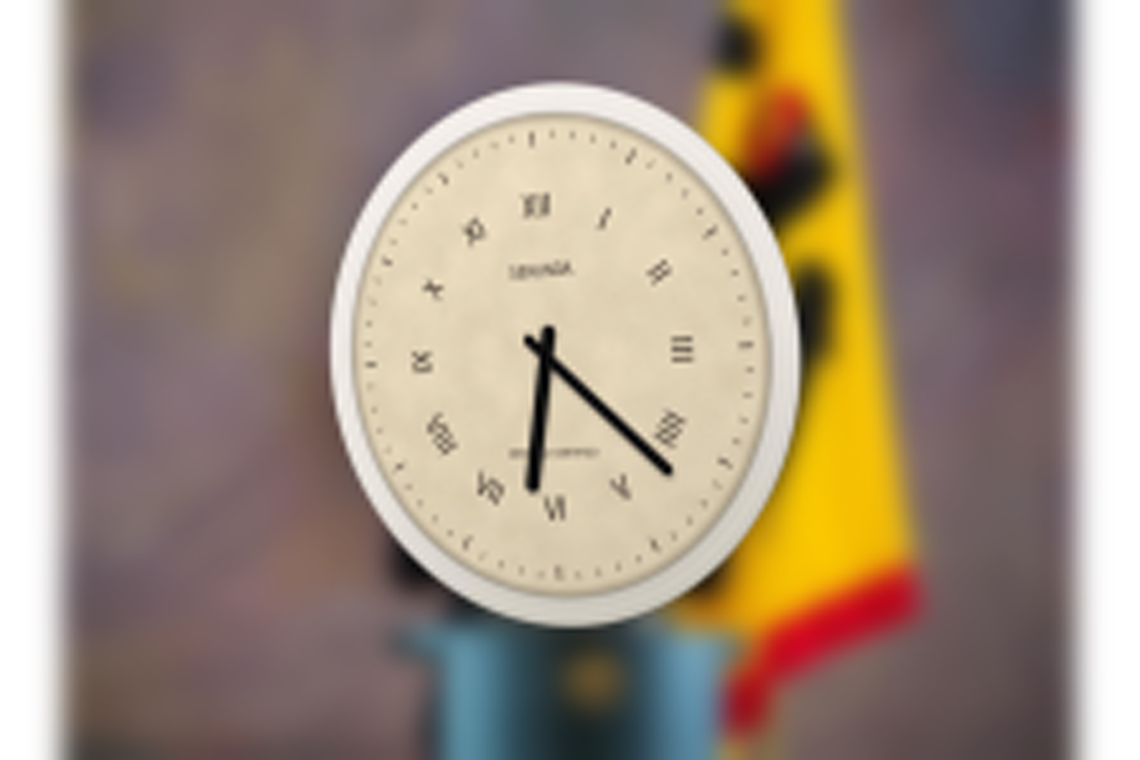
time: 6:22
